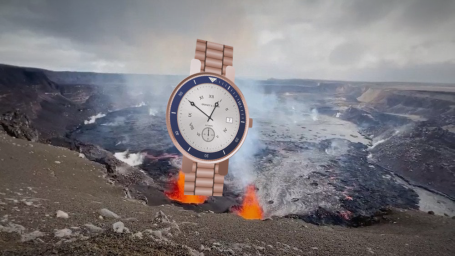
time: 12:50
